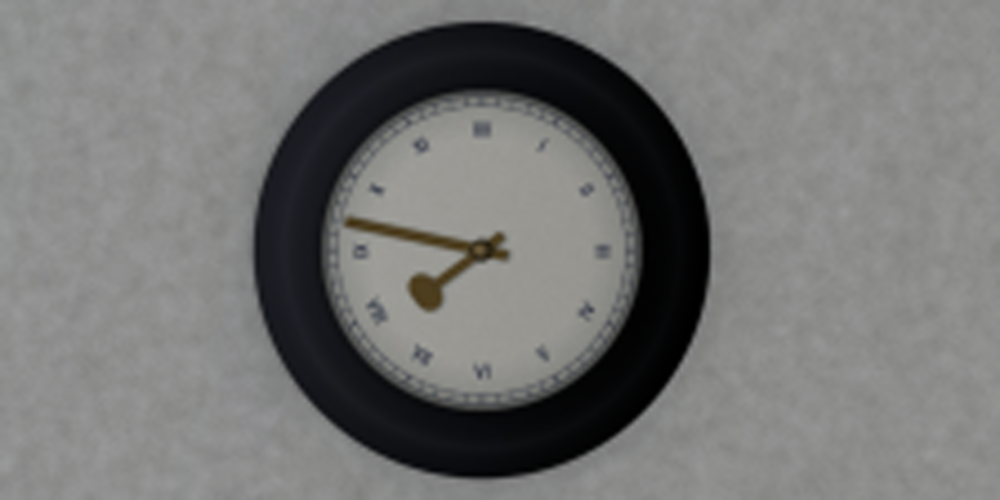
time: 7:47
